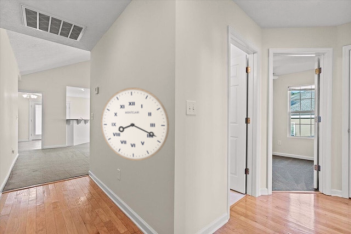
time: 8:19
